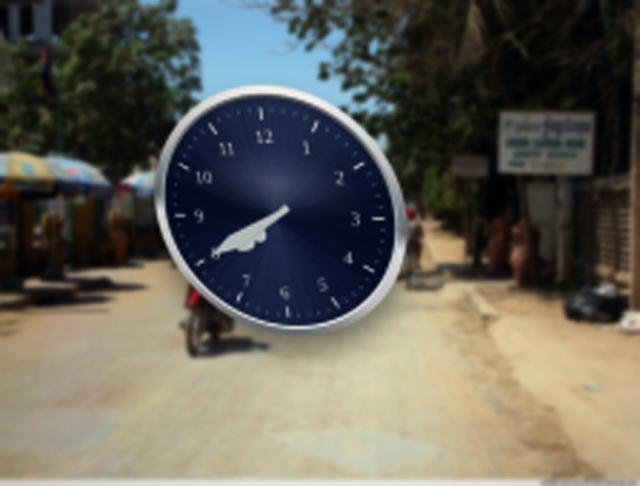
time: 7:40
